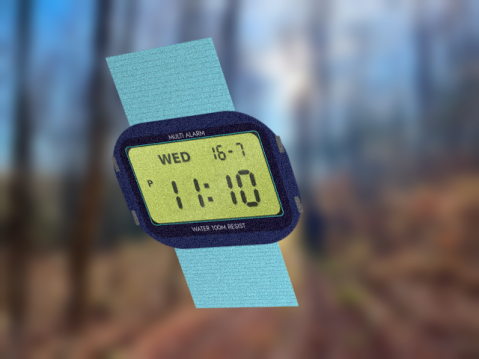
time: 11:10
